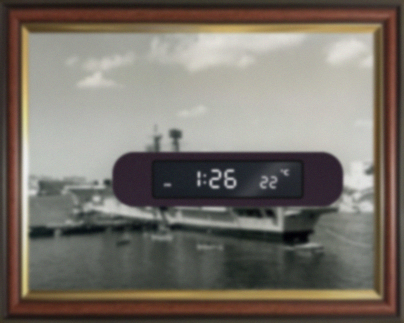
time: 1:26
